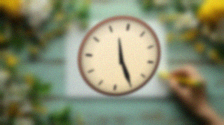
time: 11:25
